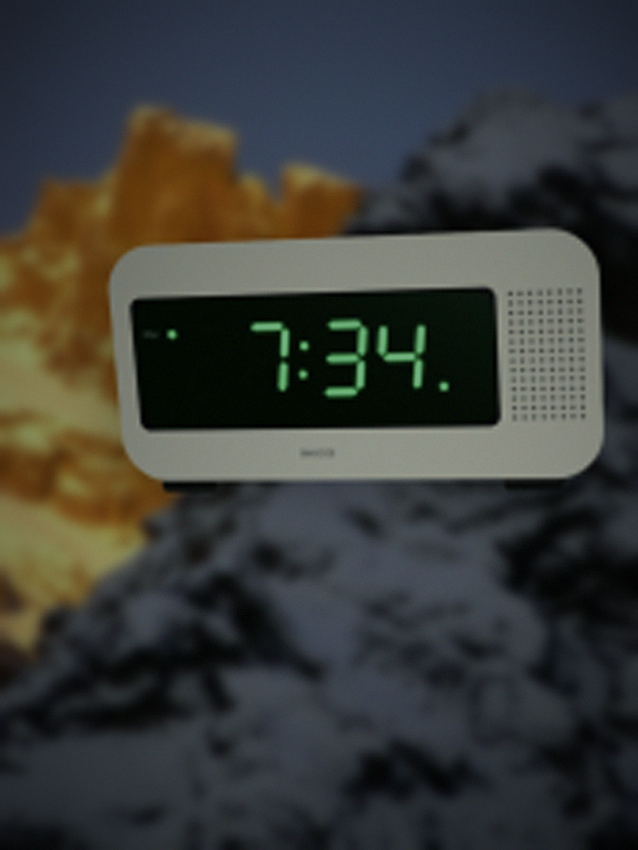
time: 7:34
